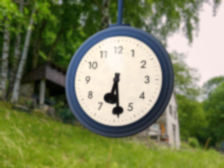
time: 6:29
